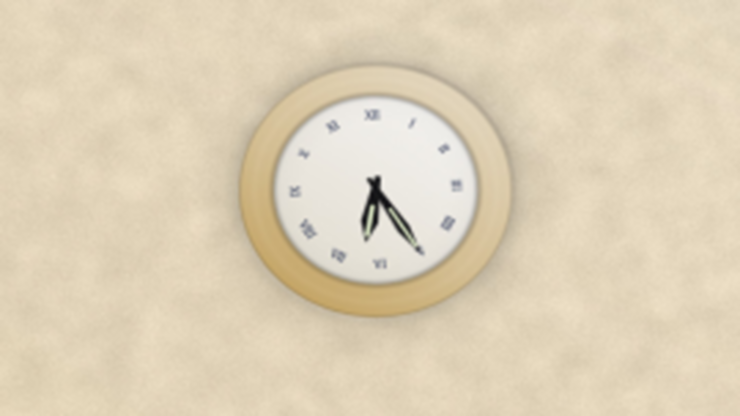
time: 6:25
